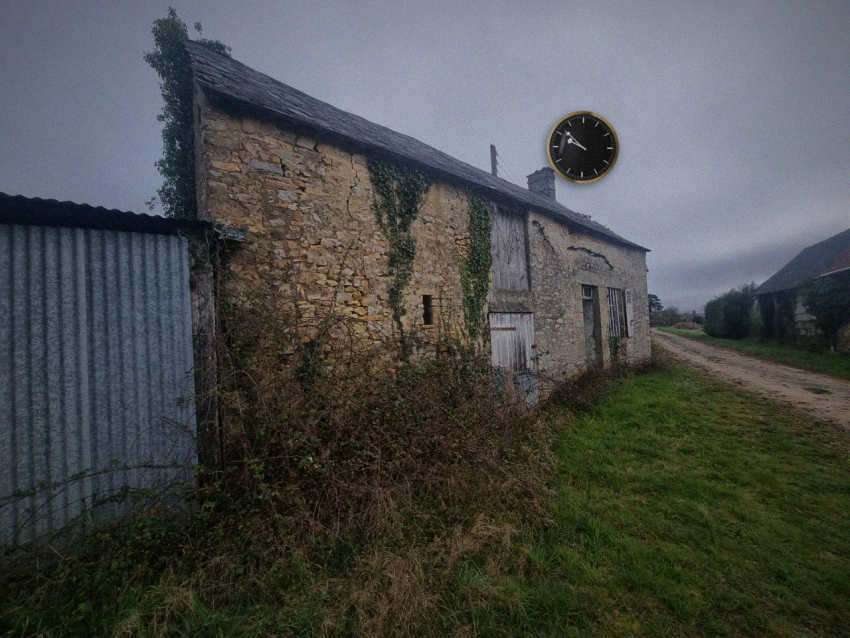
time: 9:52
